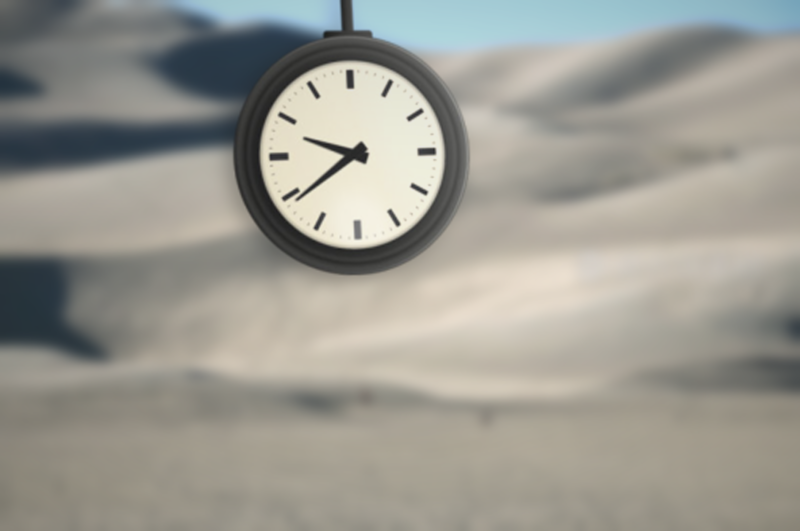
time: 9:39
